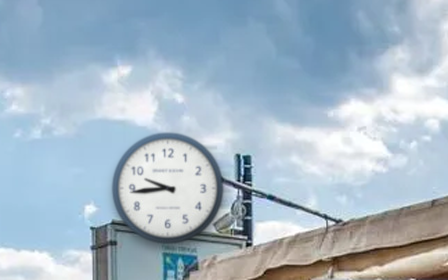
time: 9:44
